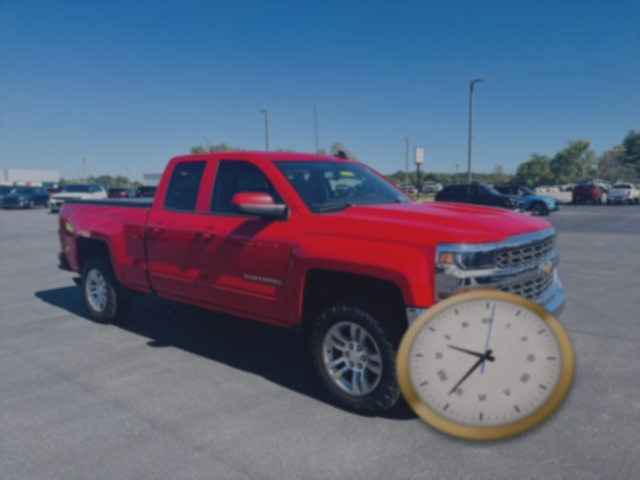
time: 9:36:01
